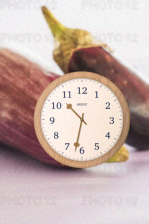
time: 10:32
